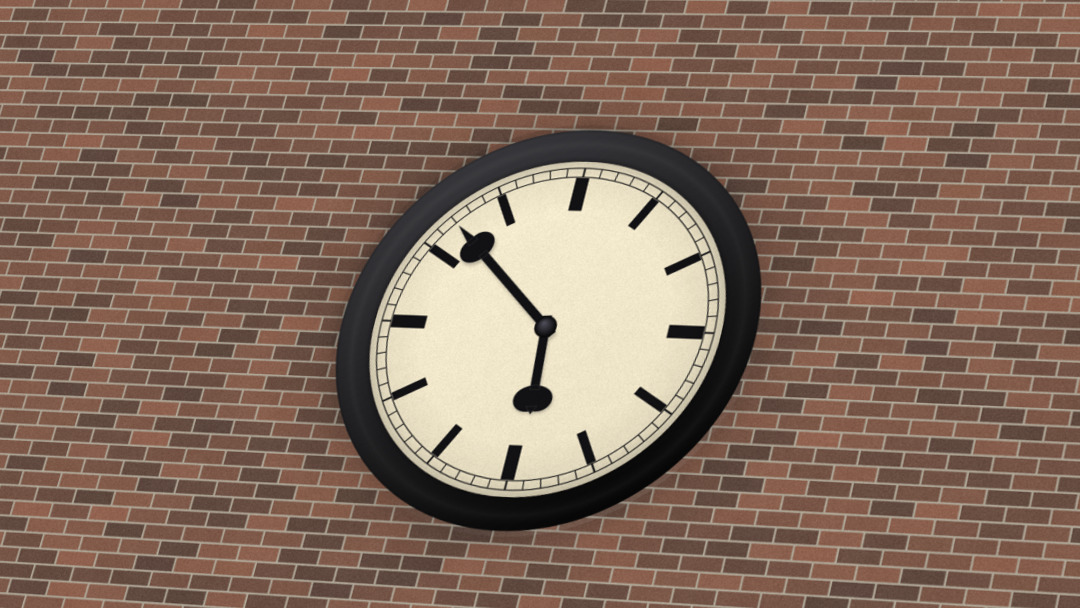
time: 5:52
